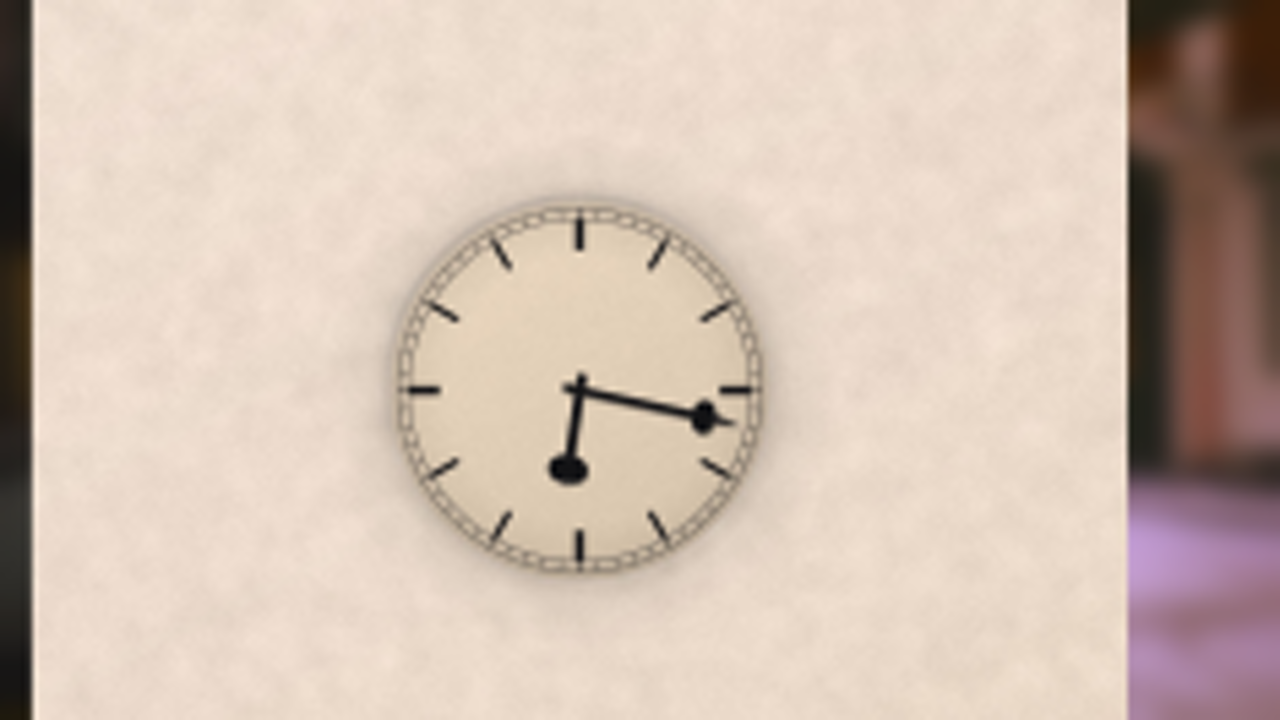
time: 6:17
